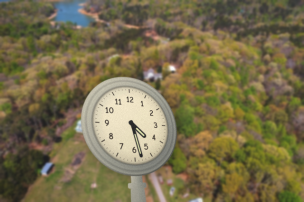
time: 4:28
